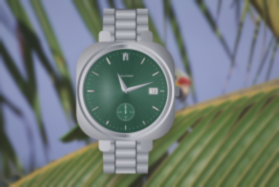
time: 11:12
